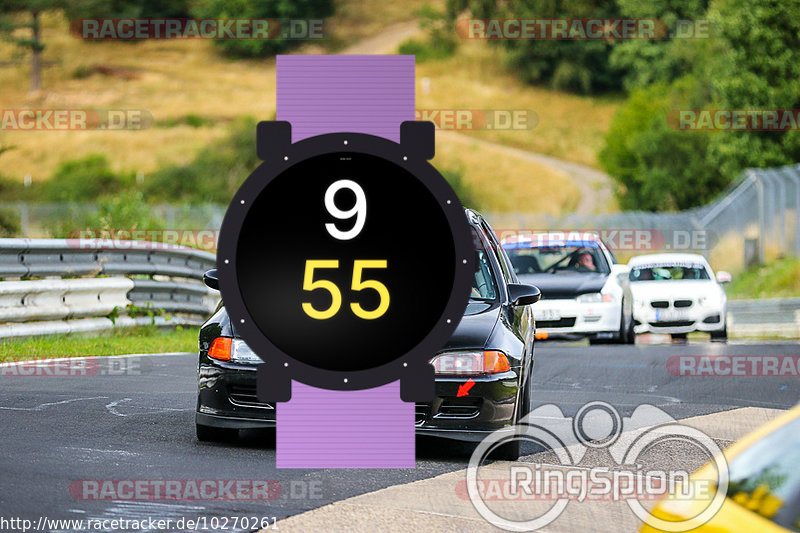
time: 9:55
